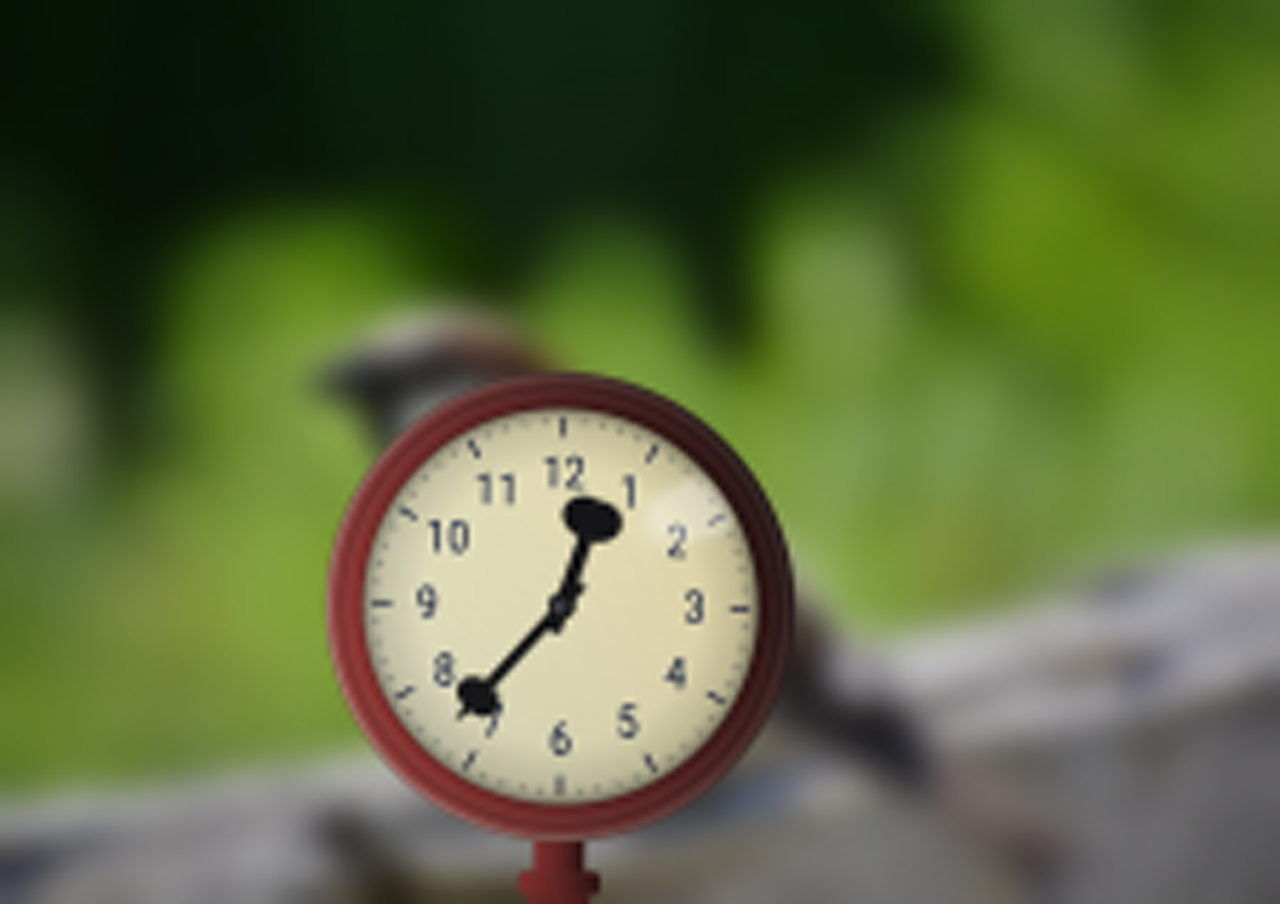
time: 12:37
